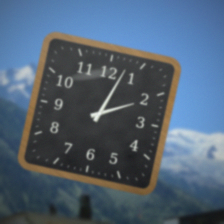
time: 2:03
